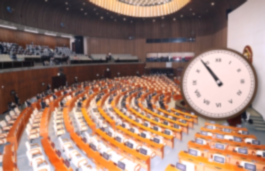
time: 10:54
